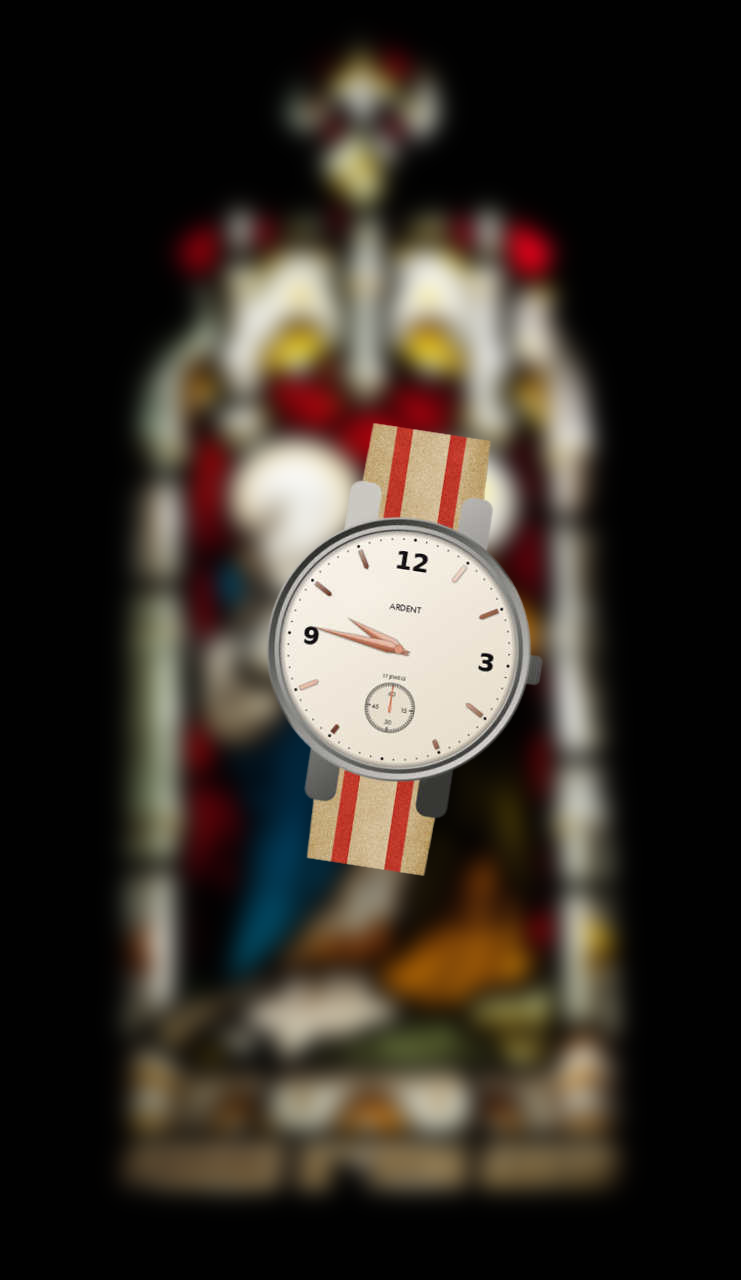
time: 9:46
